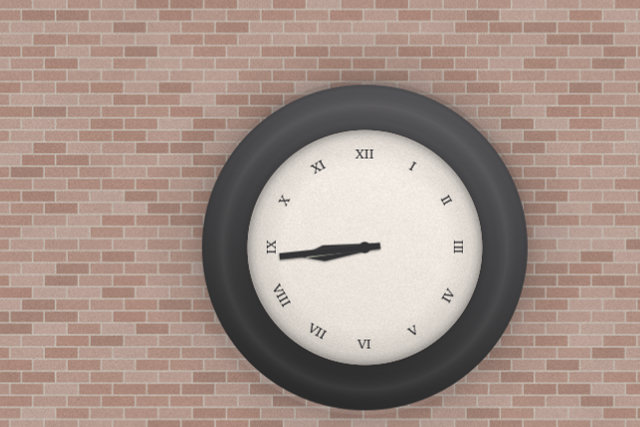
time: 8:44
